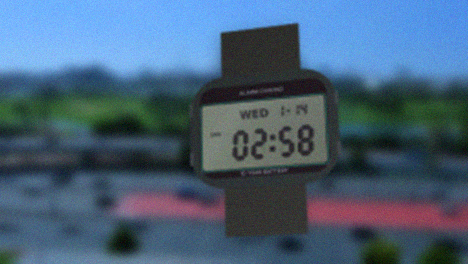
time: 2:58
